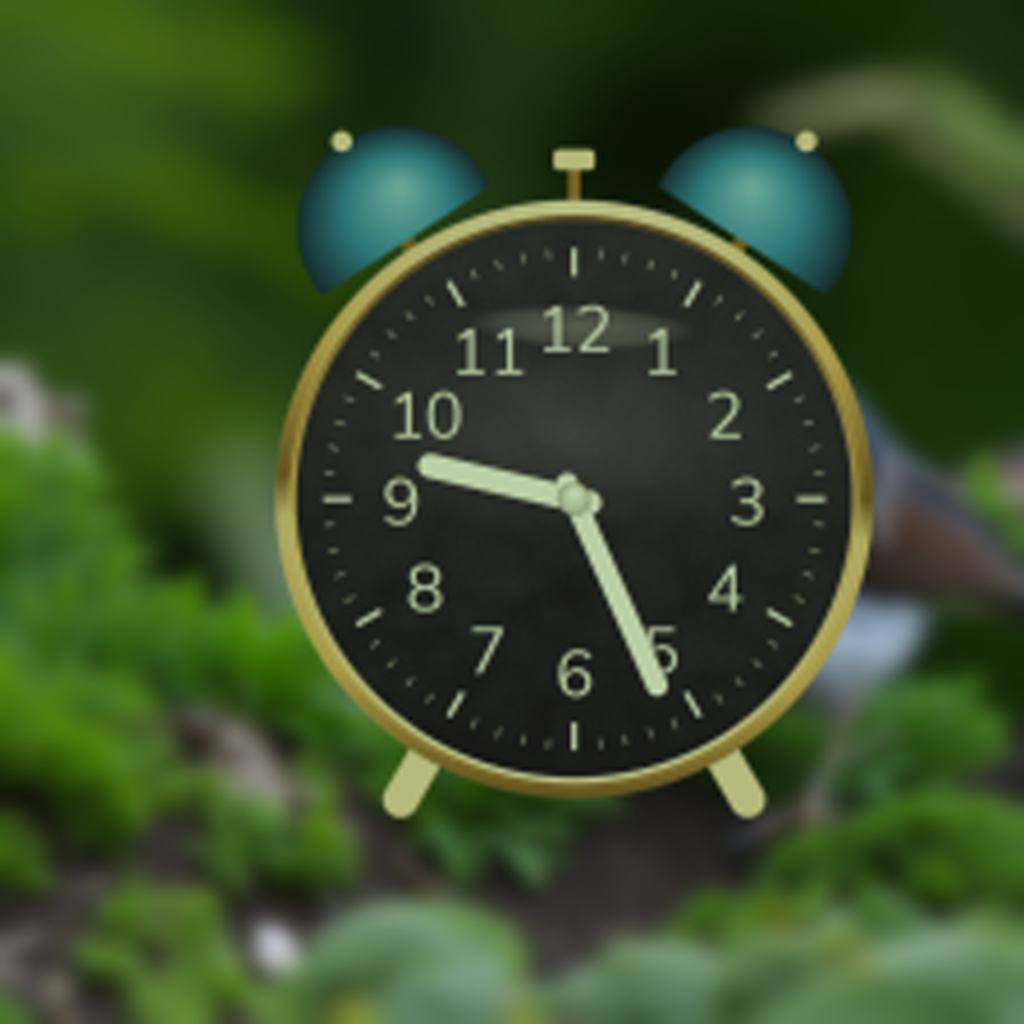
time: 9:26
